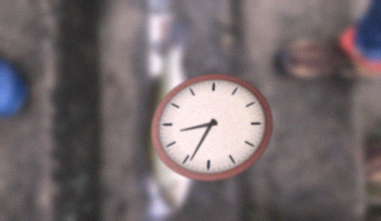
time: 8:34
